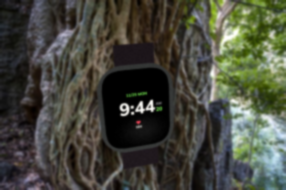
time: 9:44
